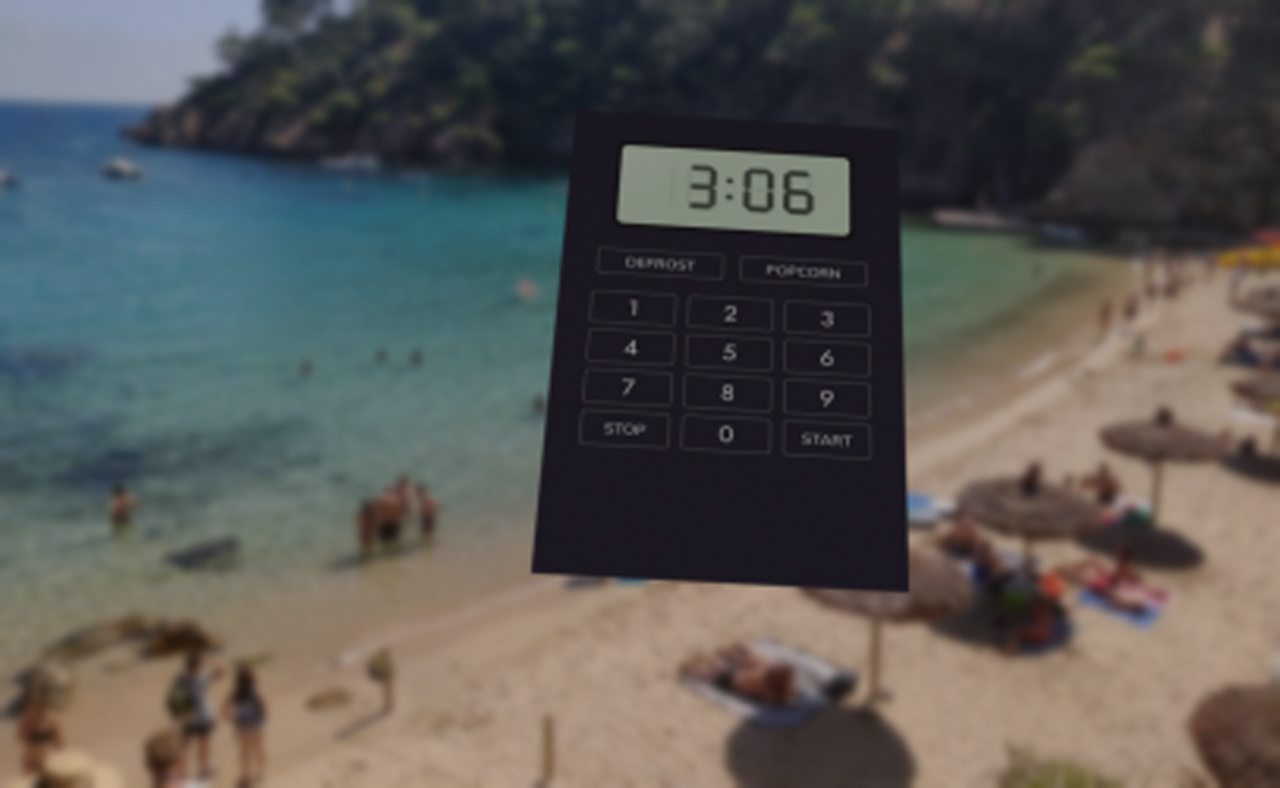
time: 3:06
